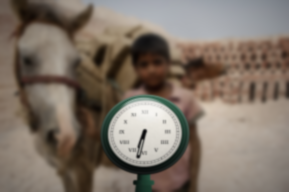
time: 6:32
